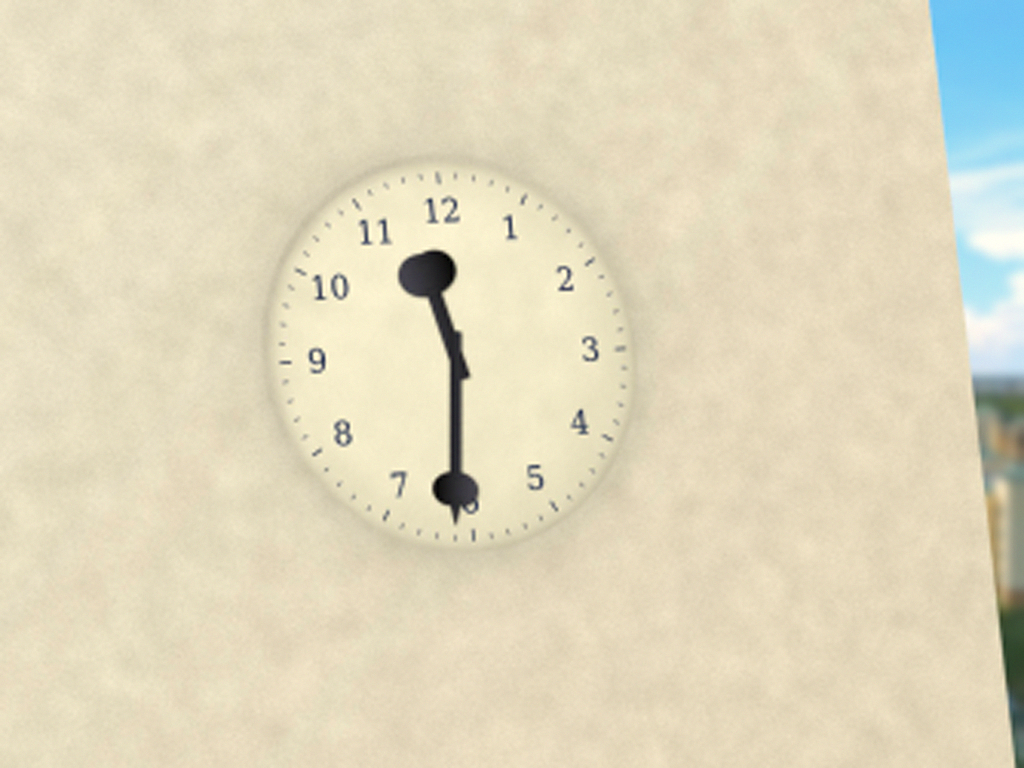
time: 11:31
